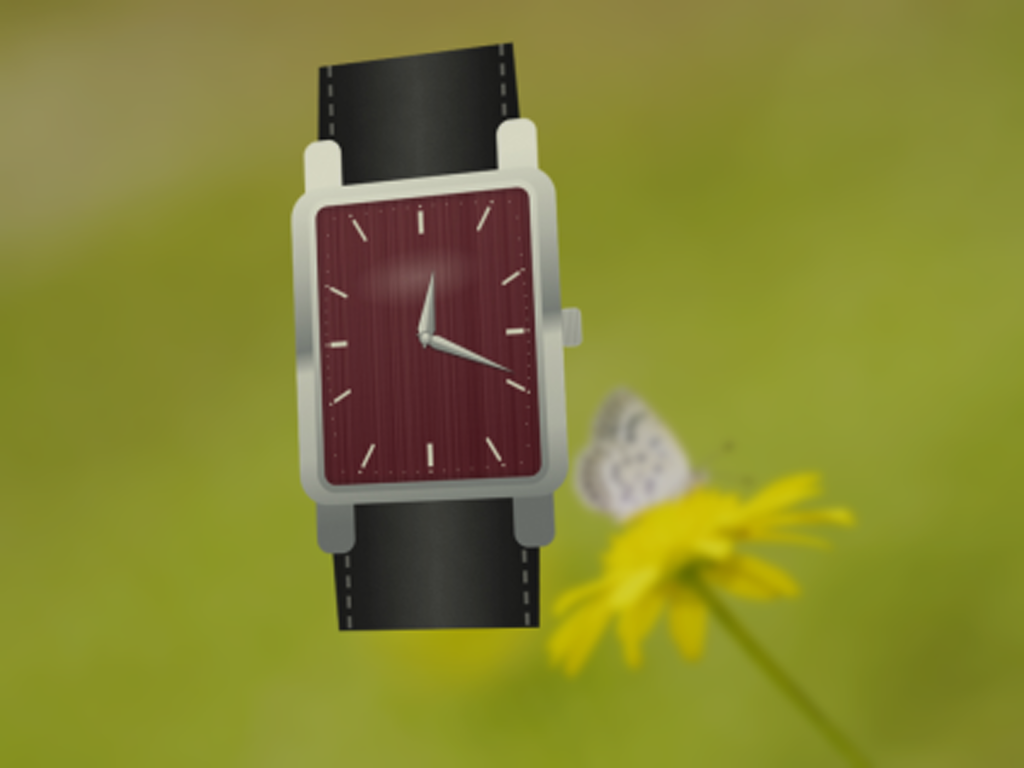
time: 12:19
